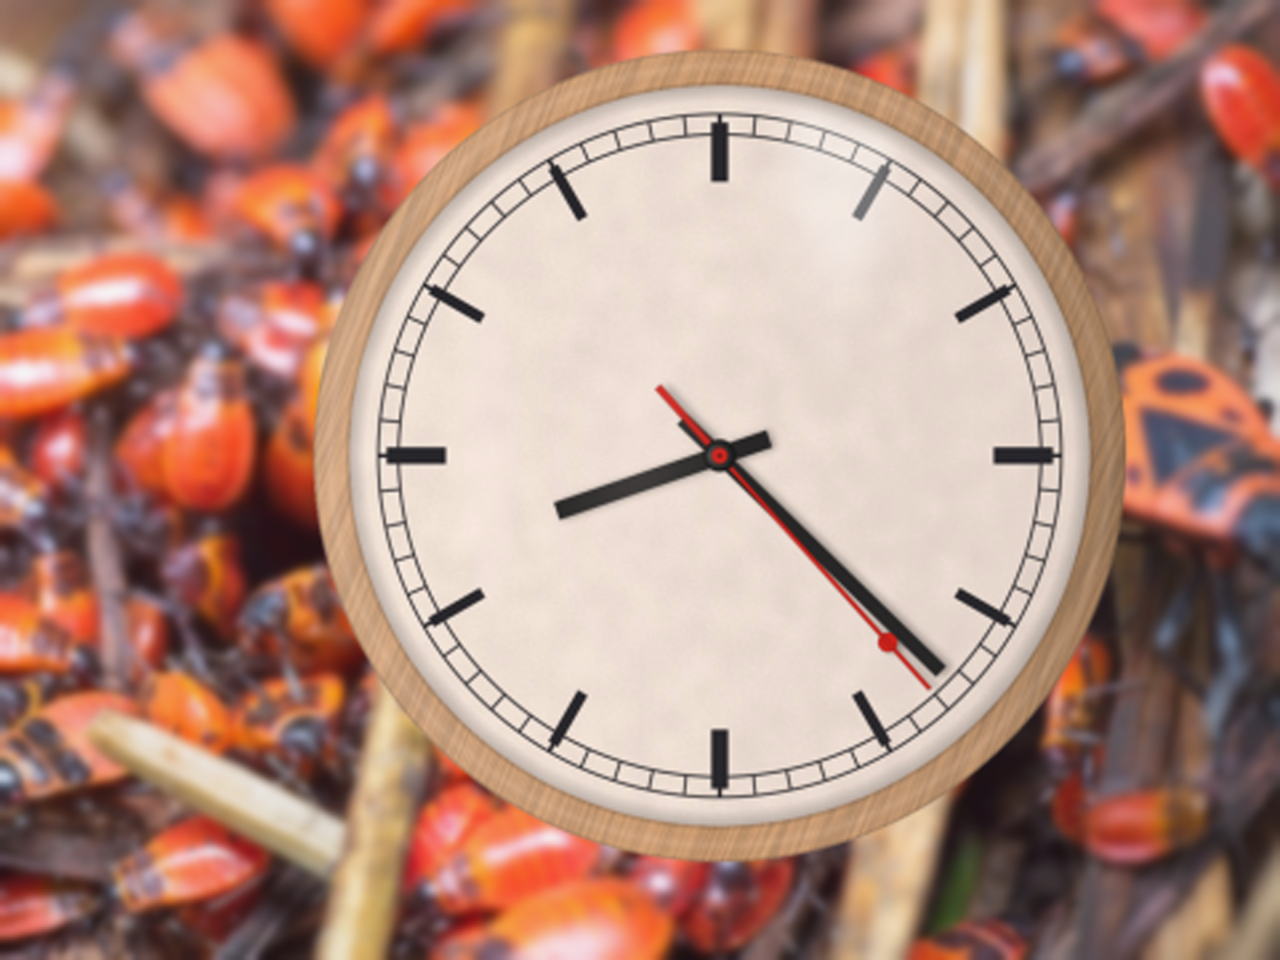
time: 8:22:23
